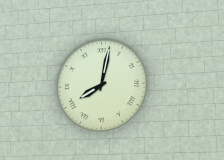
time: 8:02
